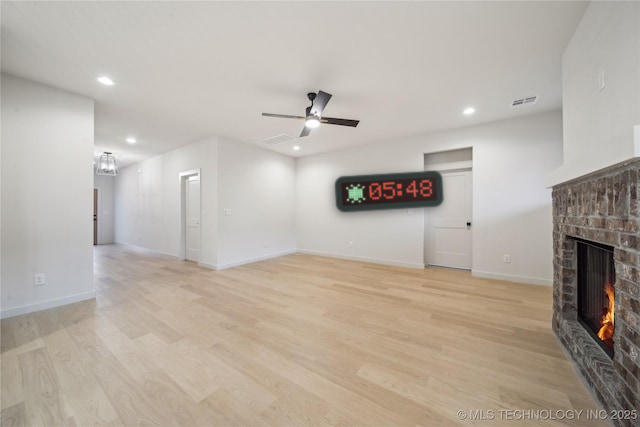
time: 5:48
